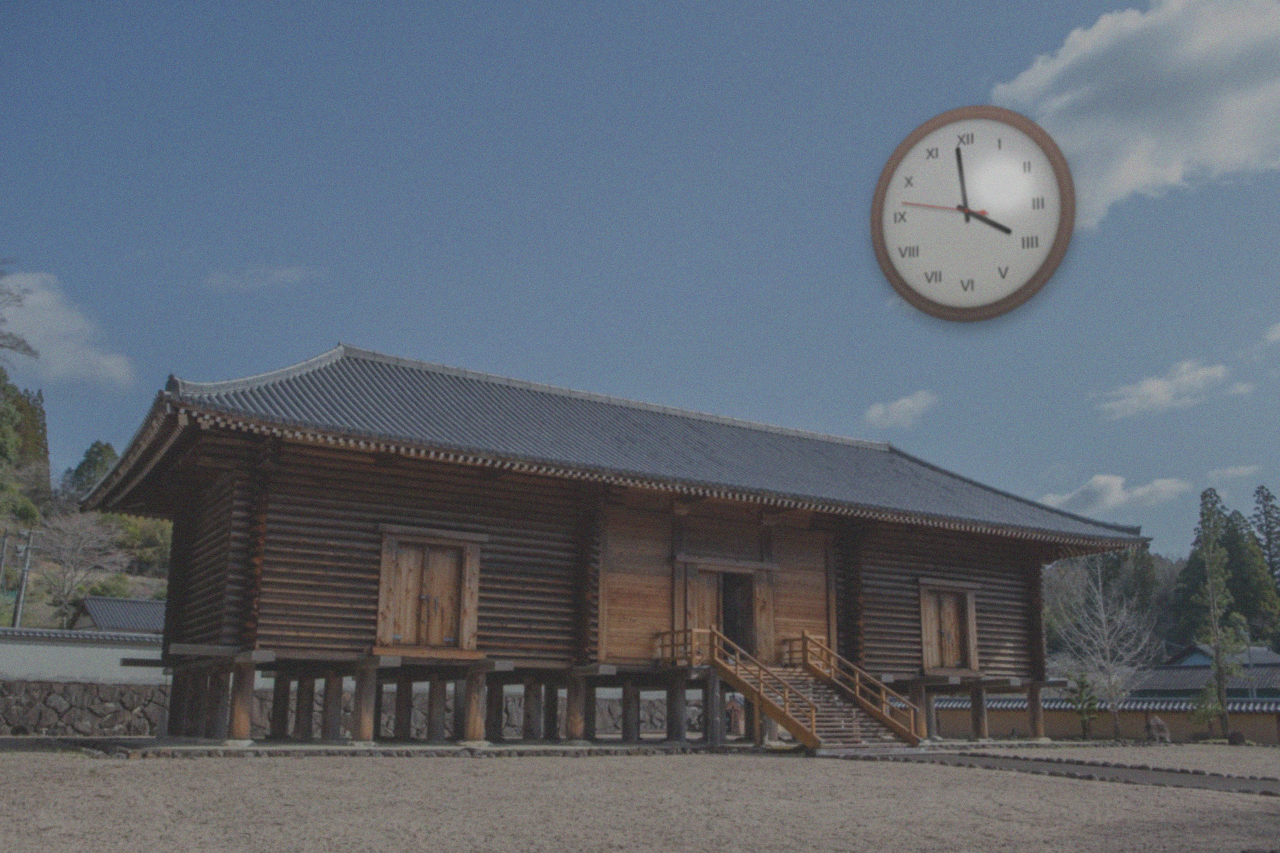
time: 3:58:47
